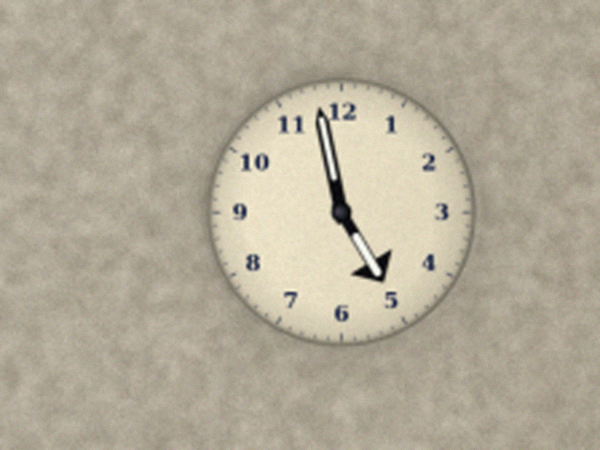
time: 4:58
